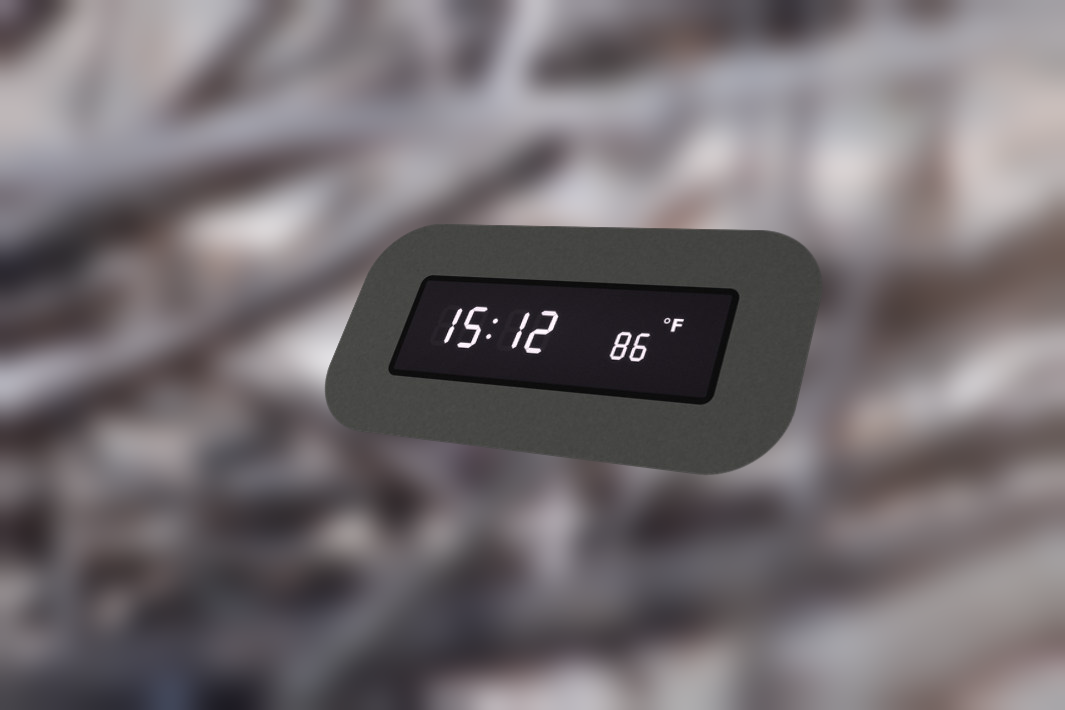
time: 15:12
